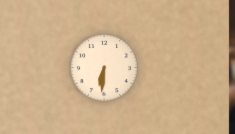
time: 6:31
